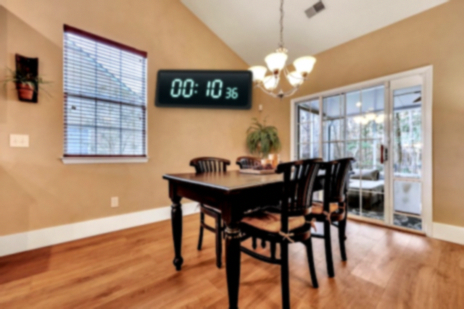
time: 0:10
